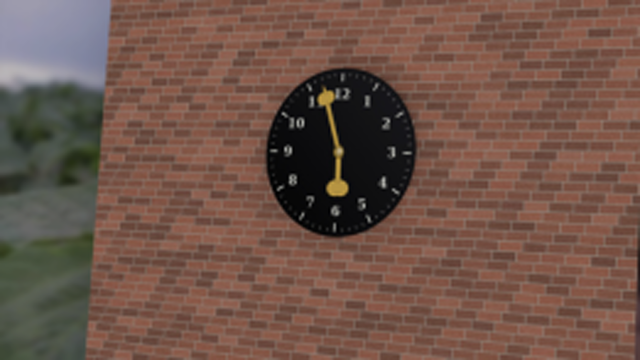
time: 5:57
